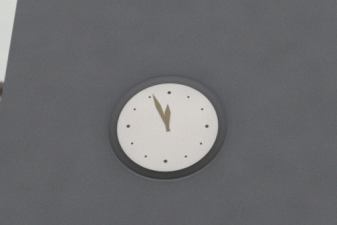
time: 11:56
